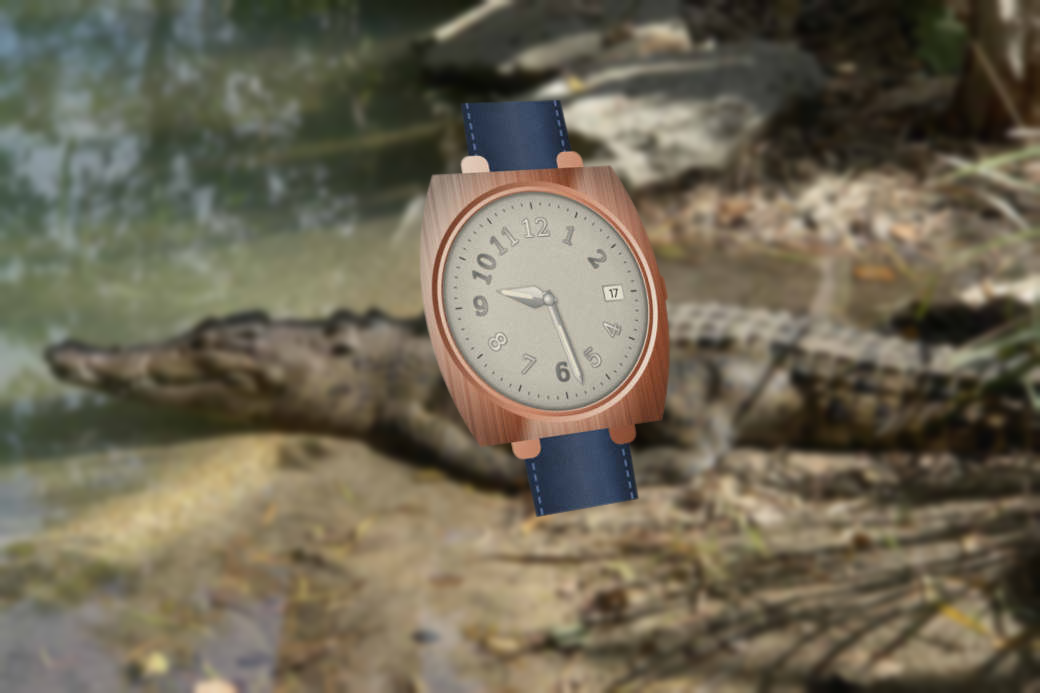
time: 9:28
